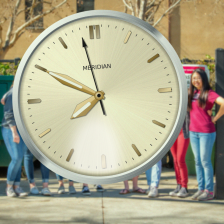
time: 7:49:58
